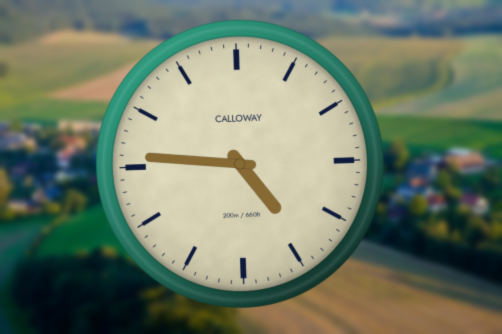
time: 4:46
